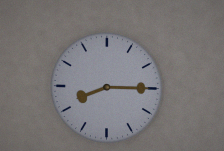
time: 8:15
